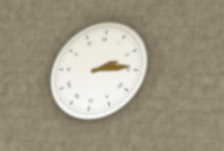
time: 2:14
